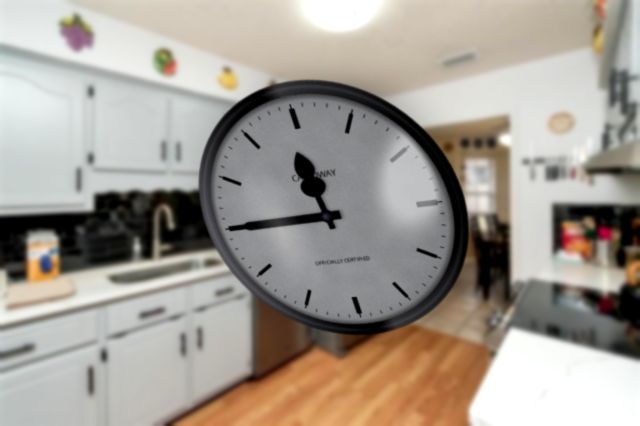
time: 11:45
